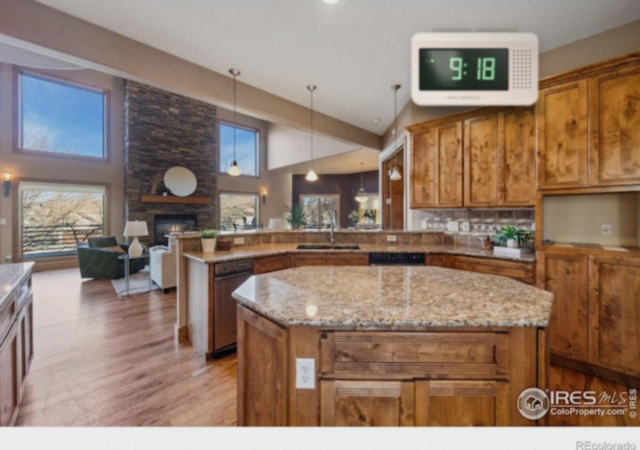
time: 9:18
